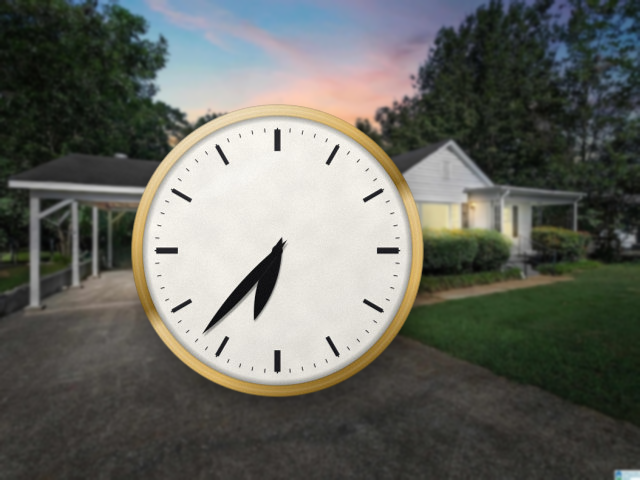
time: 6:37
